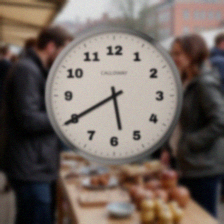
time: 5:40
